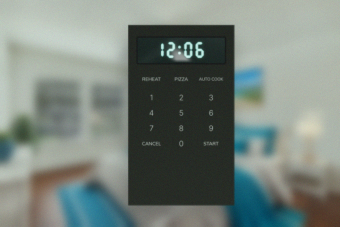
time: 12:06
